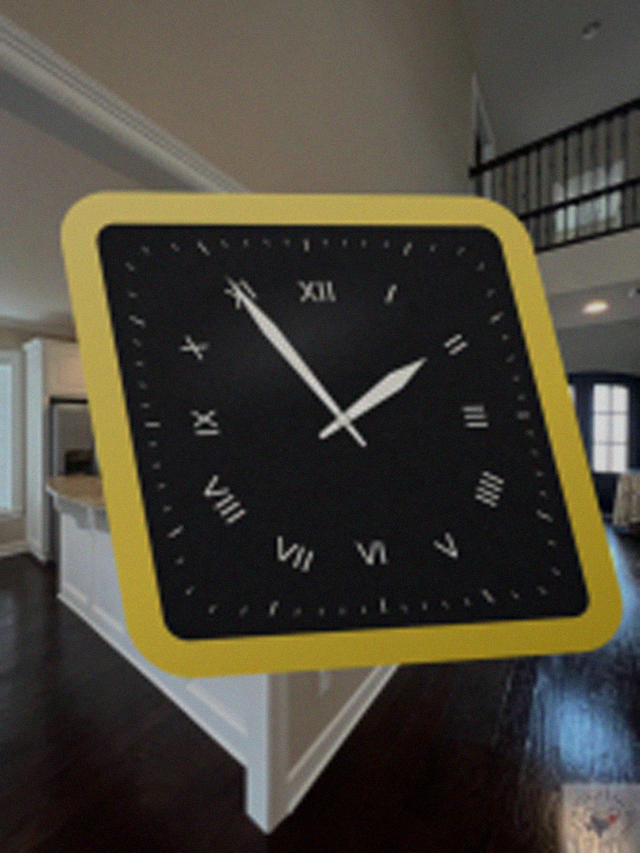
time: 1:55
